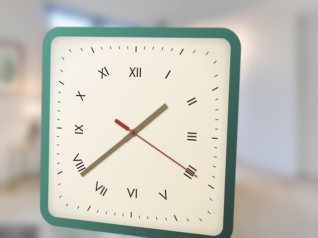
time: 1:38:20
